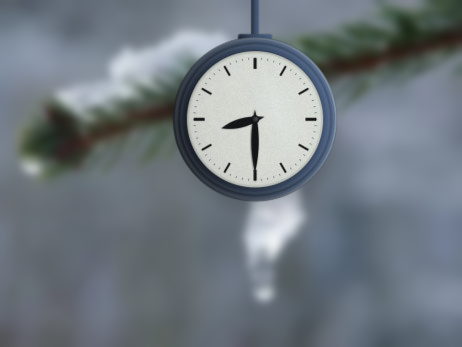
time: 8:30
